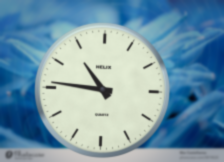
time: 10:46
